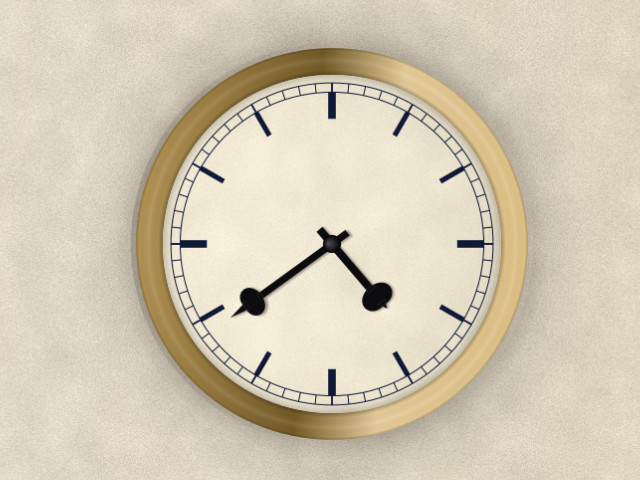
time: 4:39
